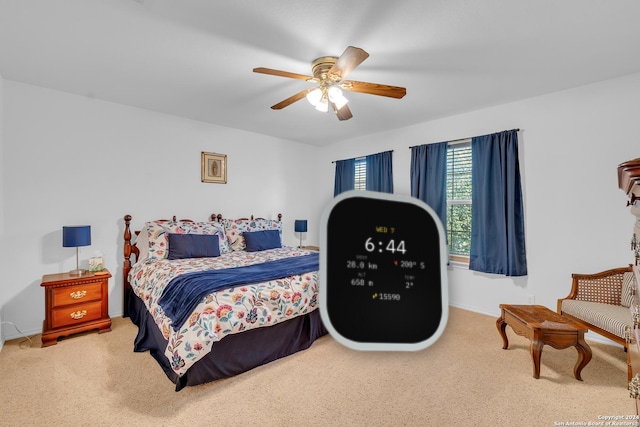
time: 6:44
